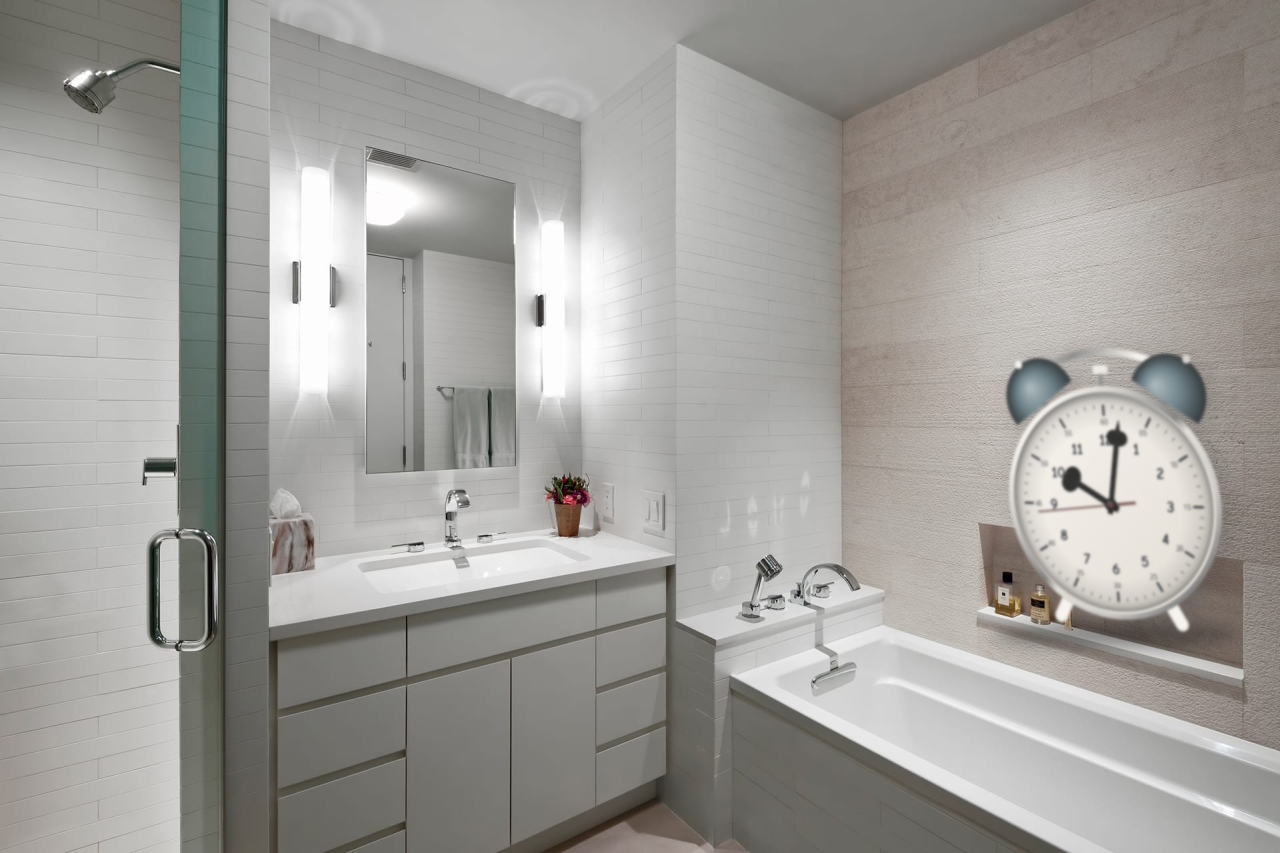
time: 10:01:44
